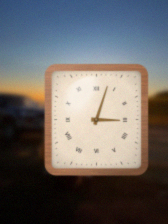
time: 3:03
